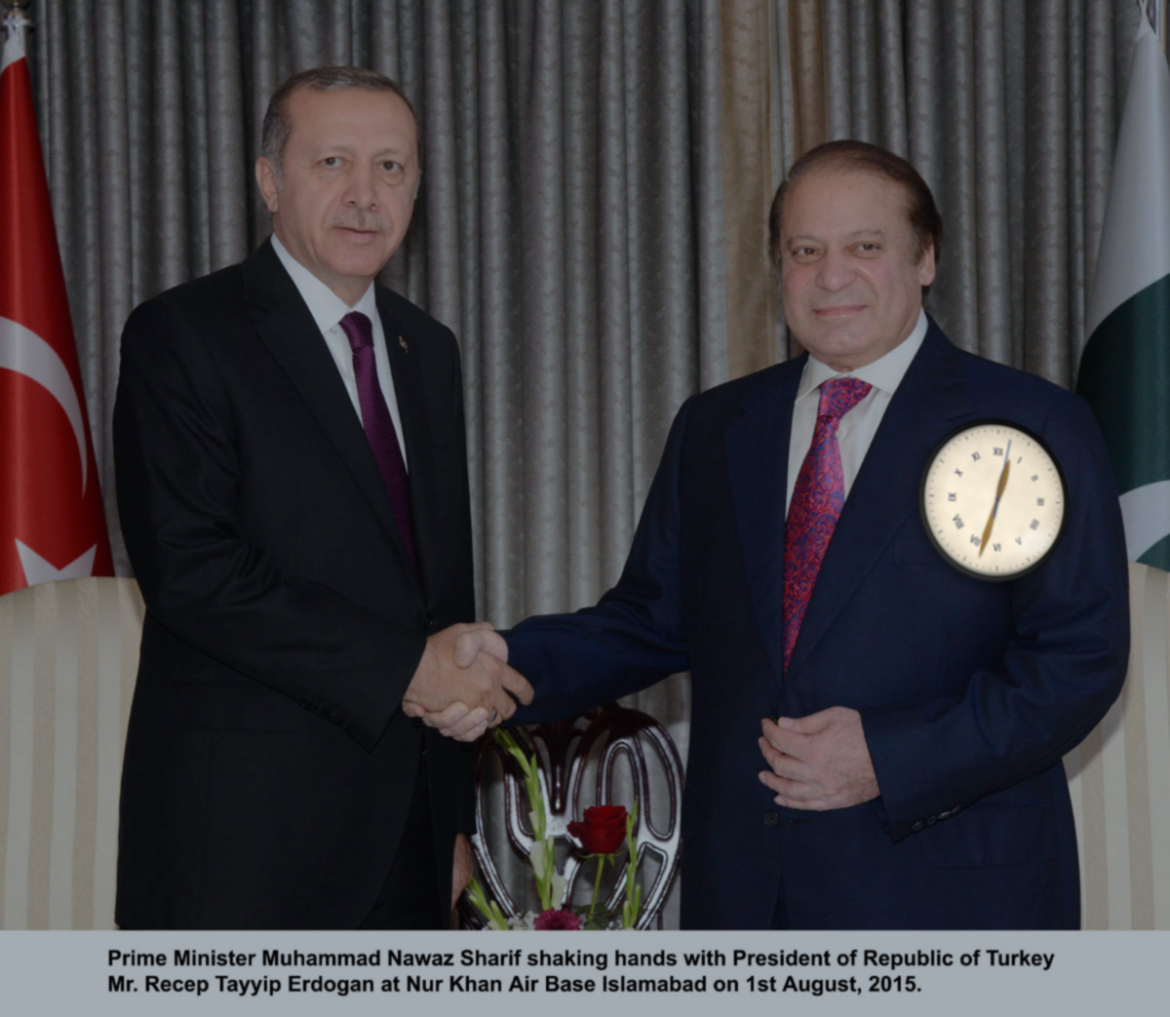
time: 12:33:02
